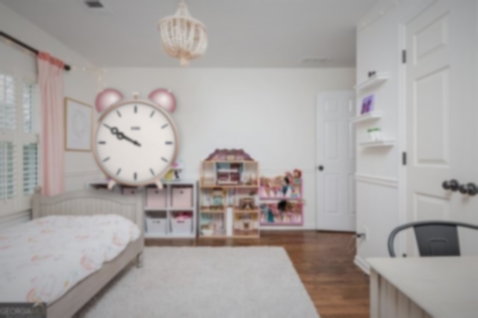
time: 9:50
